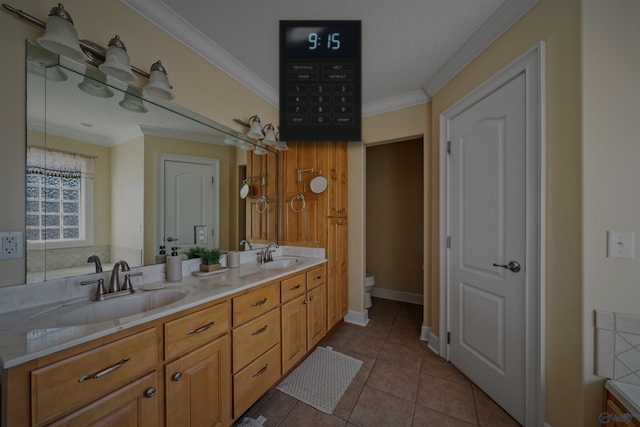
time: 9:15
